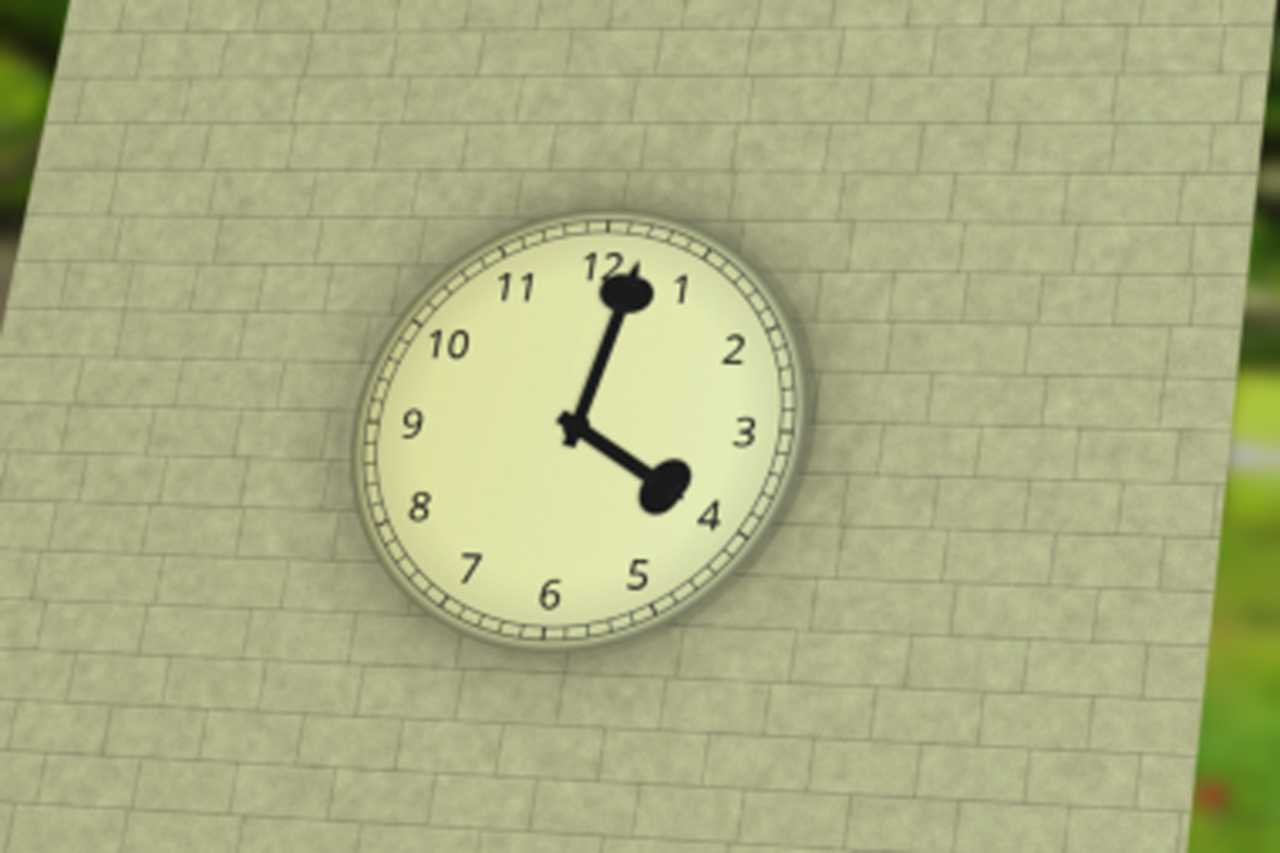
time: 4:02
